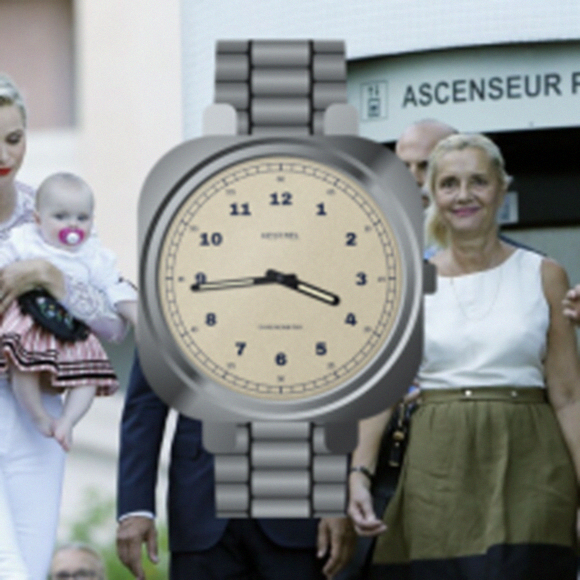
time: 3:44
